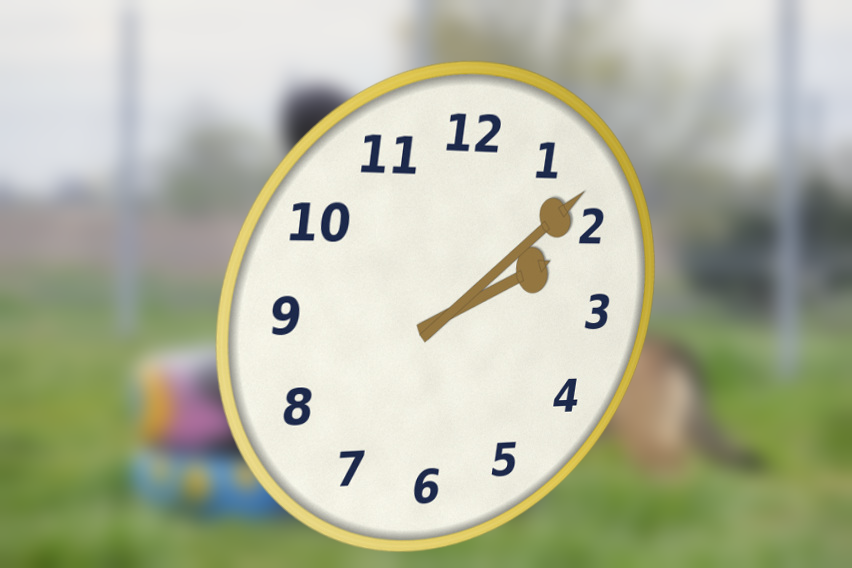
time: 2:08
